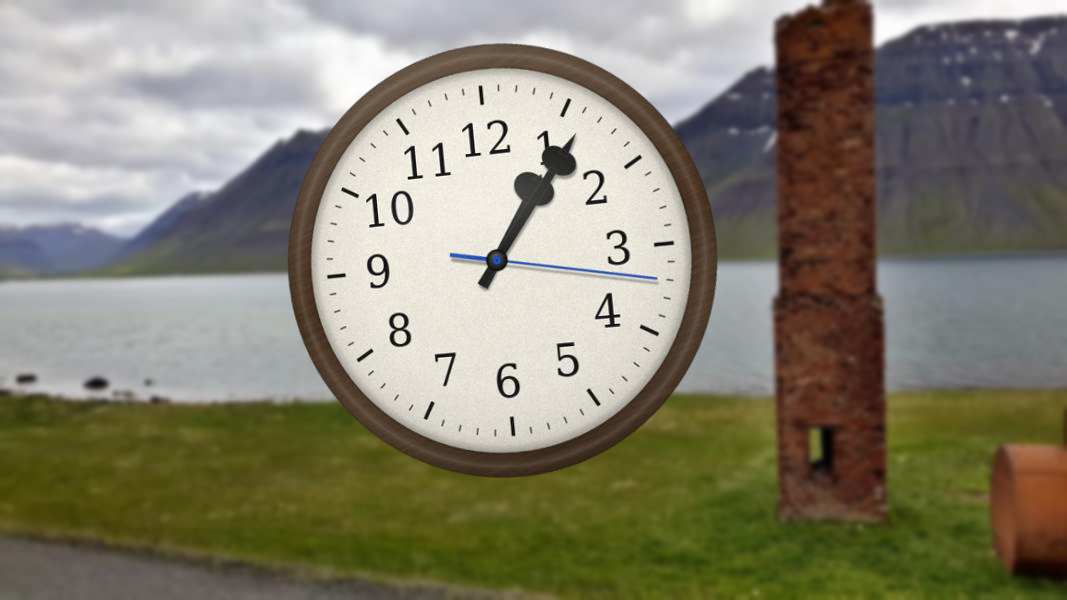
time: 1:06:17
